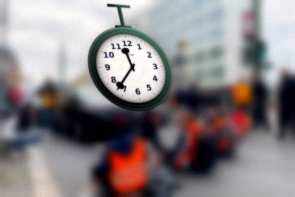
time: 11:37
